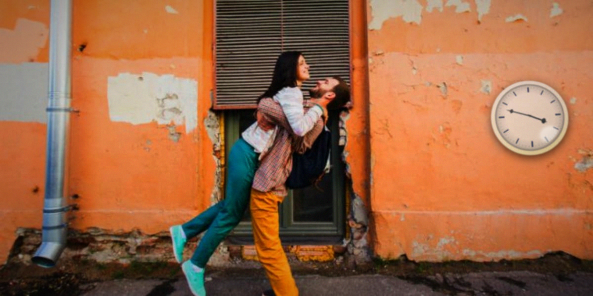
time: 3:48
